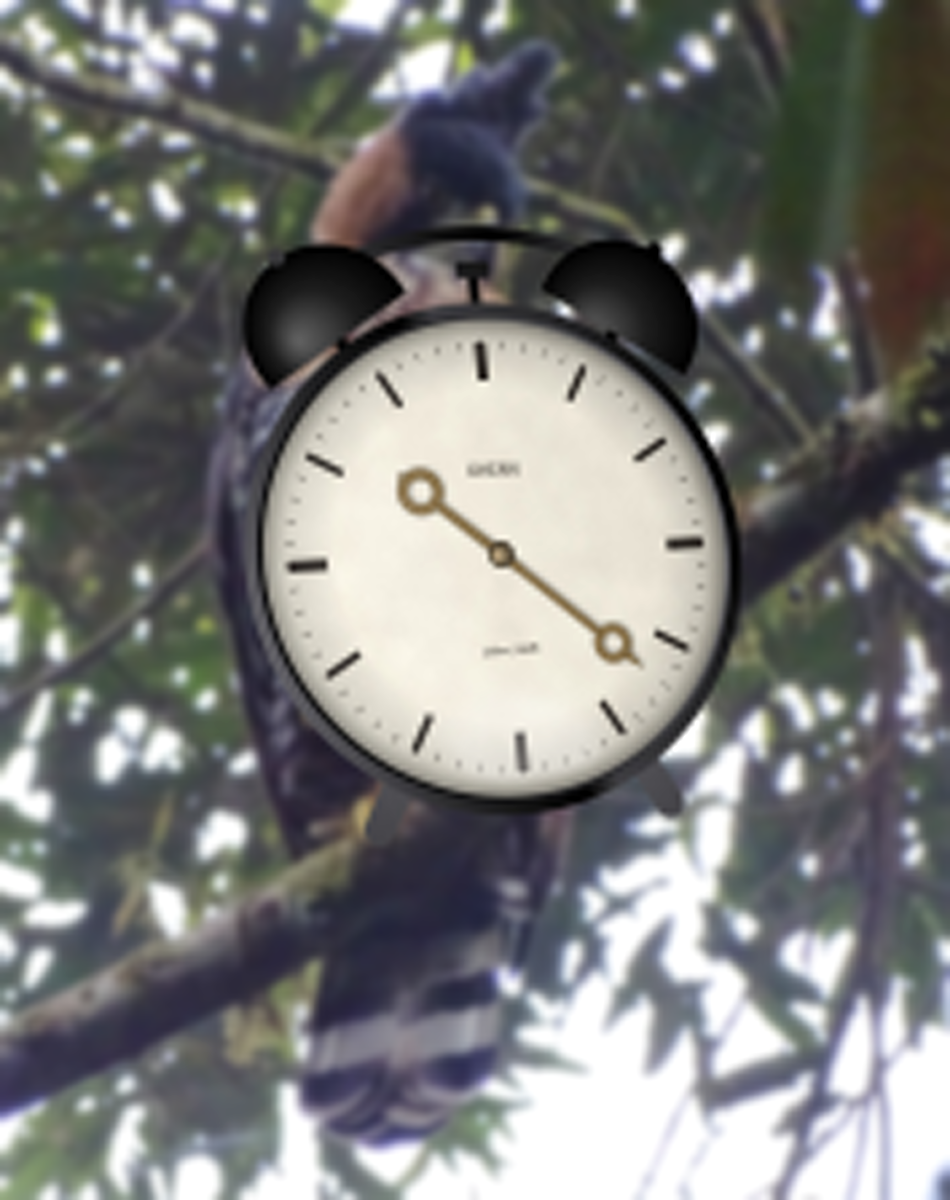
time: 10:22
